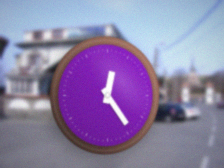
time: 12:24
